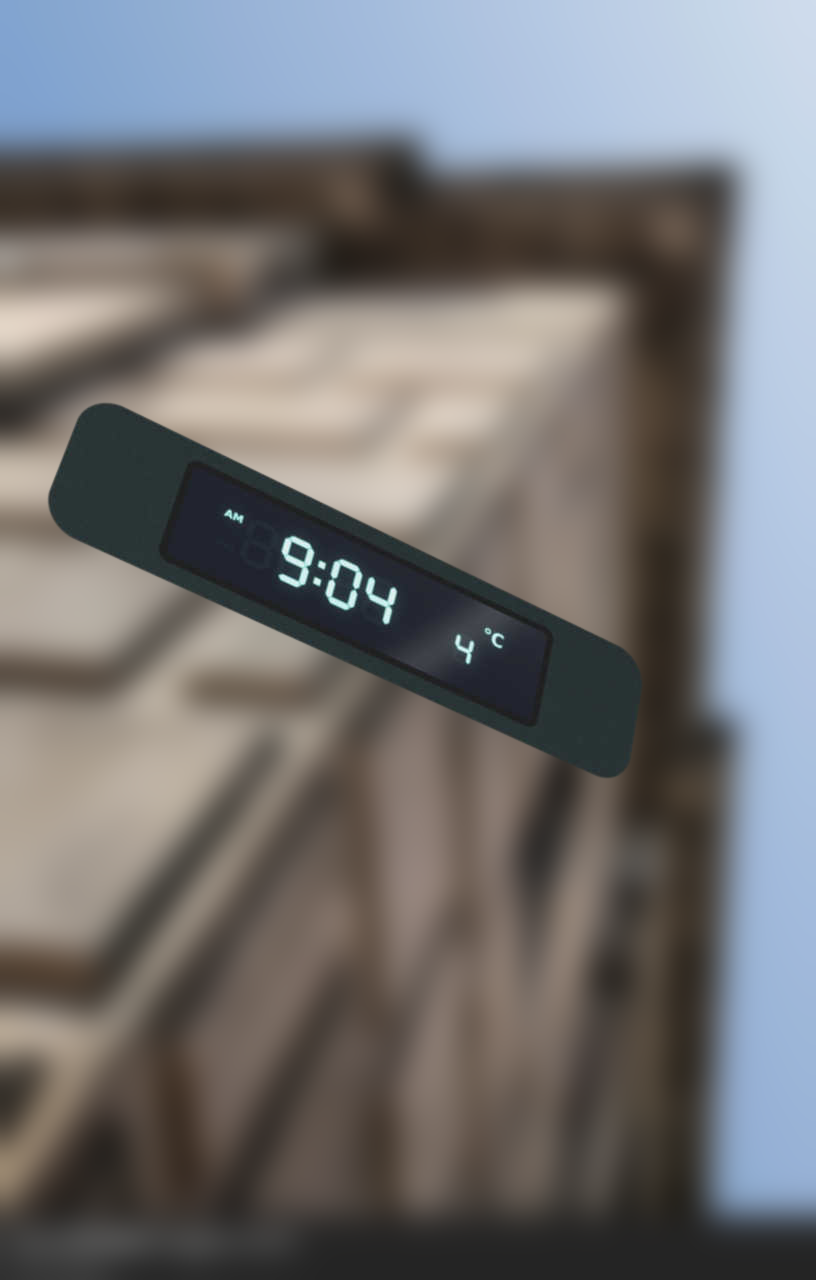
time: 9:04
